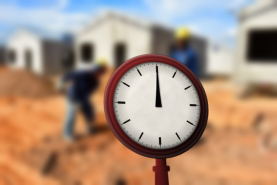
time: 12:00
